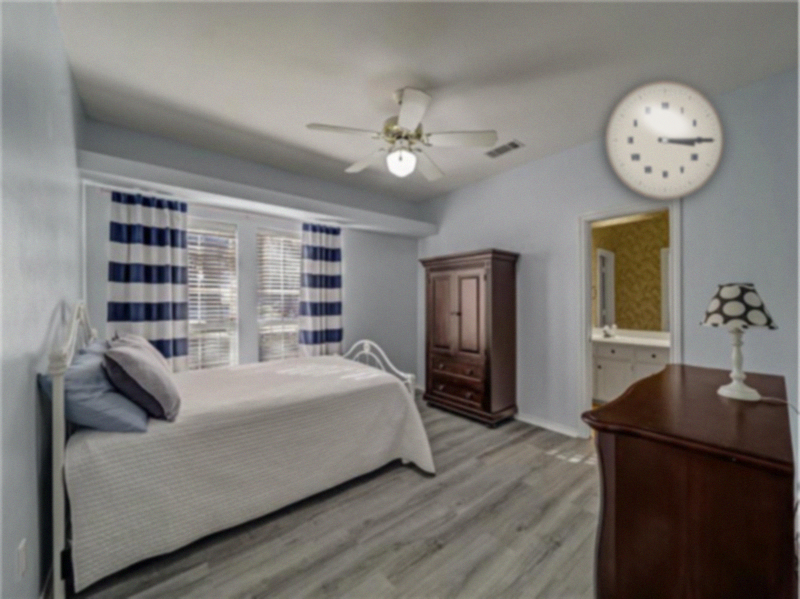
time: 3:15
